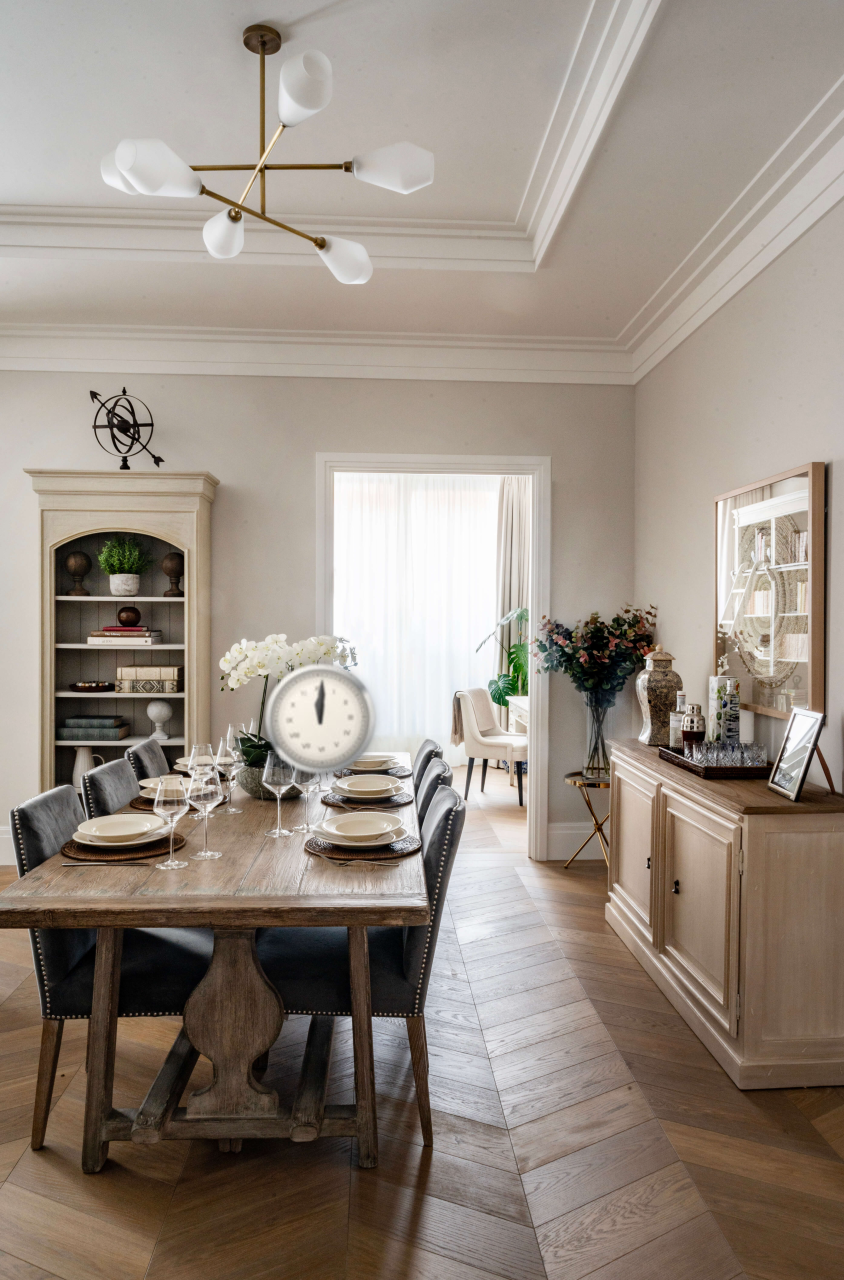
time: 12:01
